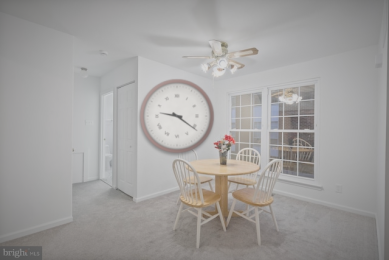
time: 9:21
